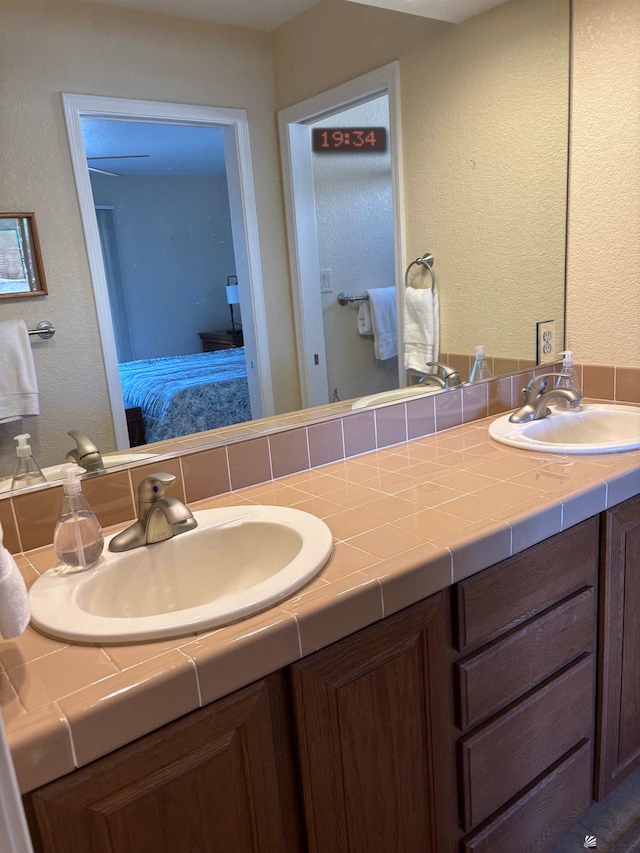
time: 19:34
